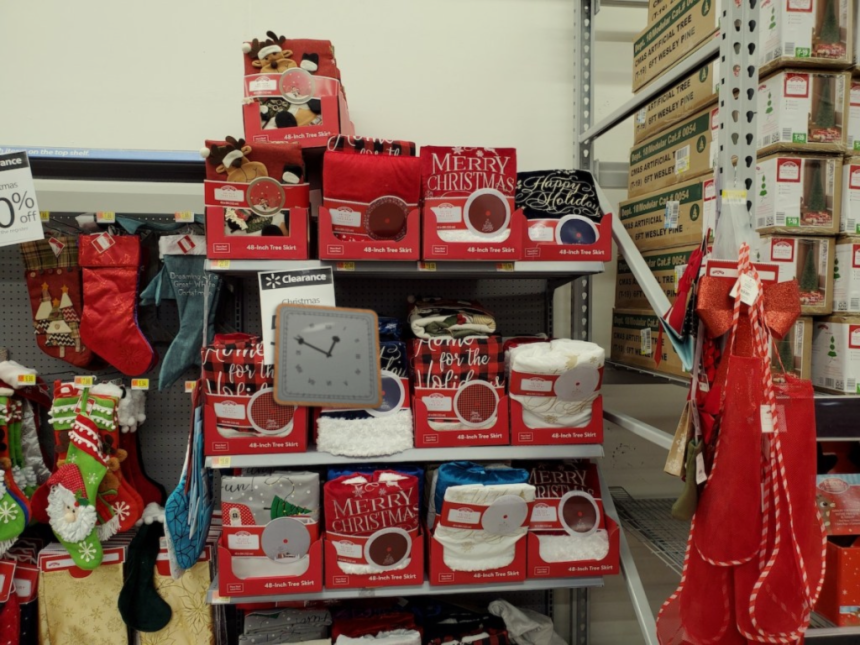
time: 12:49
